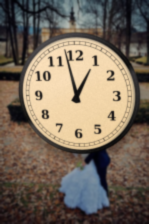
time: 12:58
